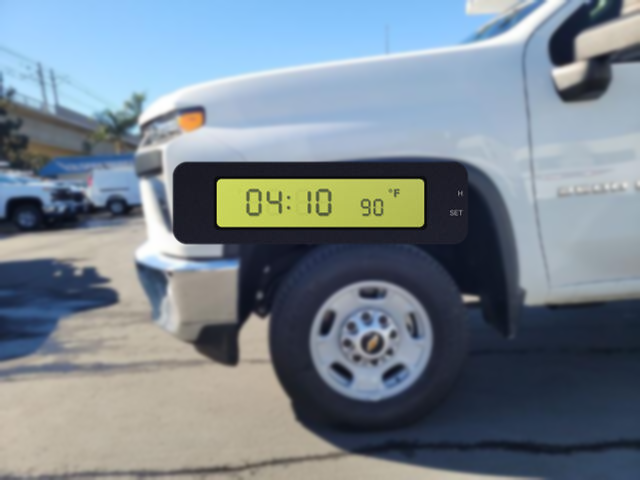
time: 4:10
